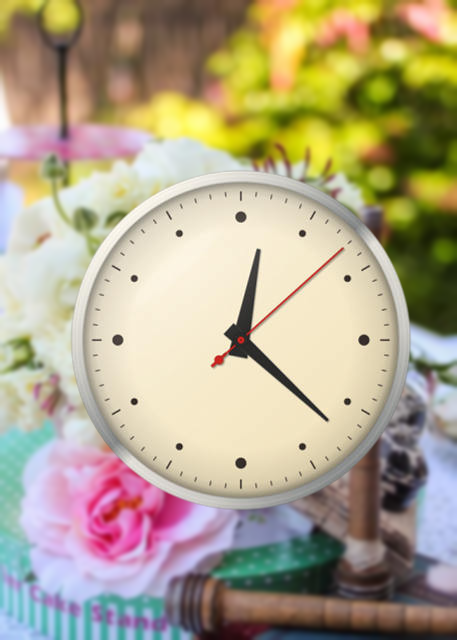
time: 12:22:08
